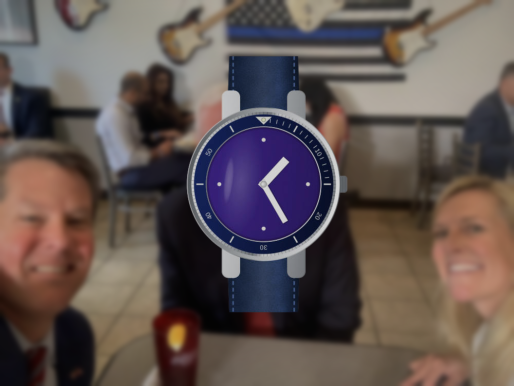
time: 1:25
